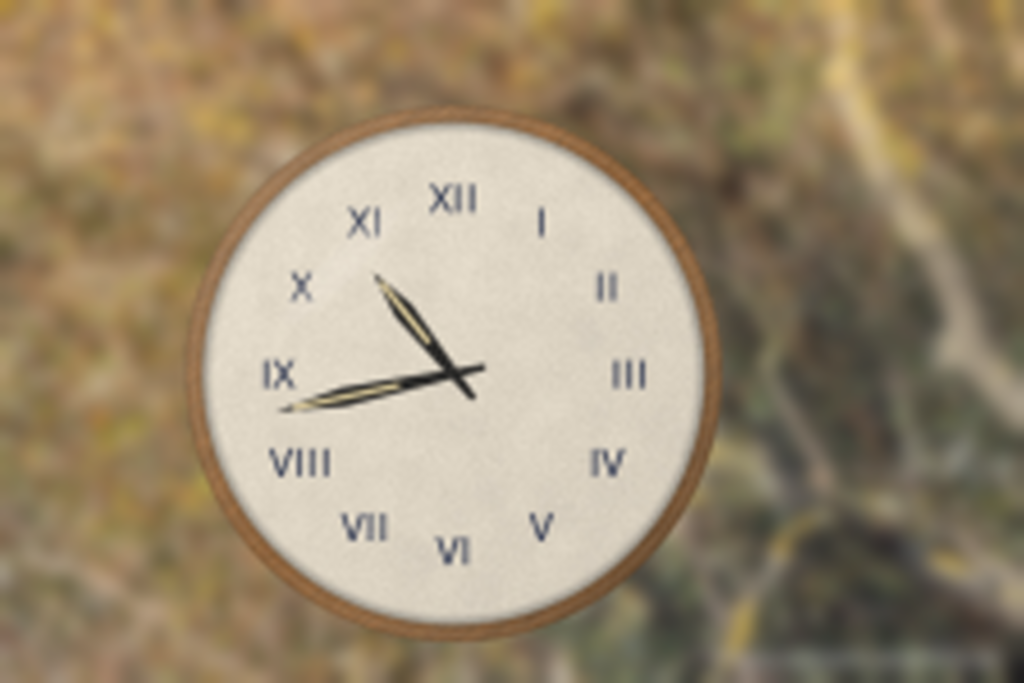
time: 10:43
